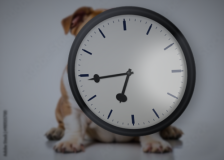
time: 6:44
